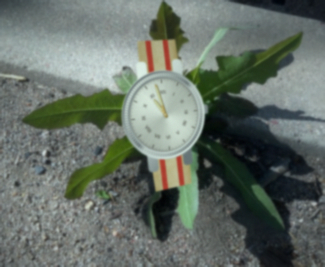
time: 10:58
